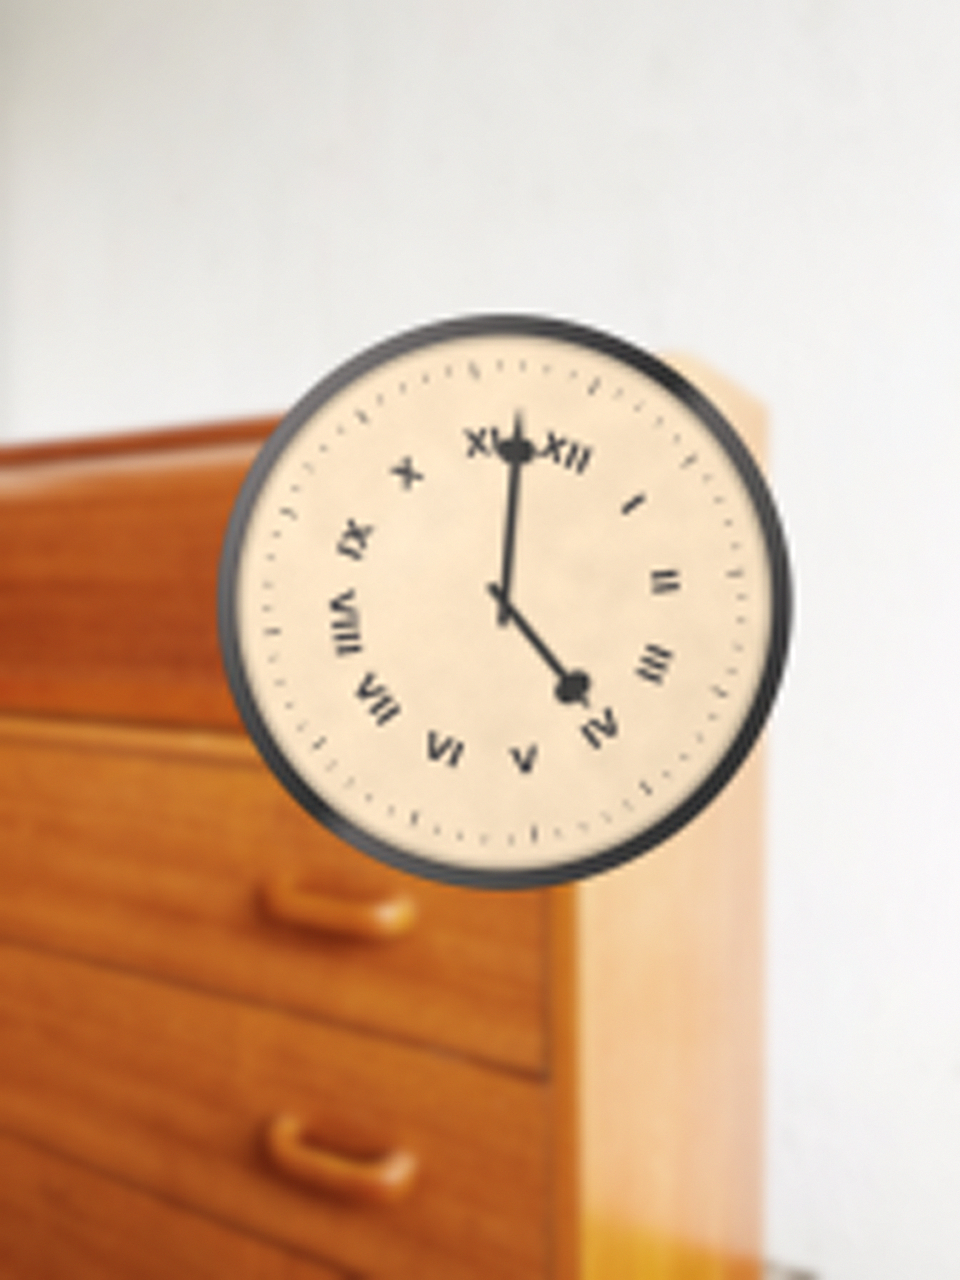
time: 3:57
